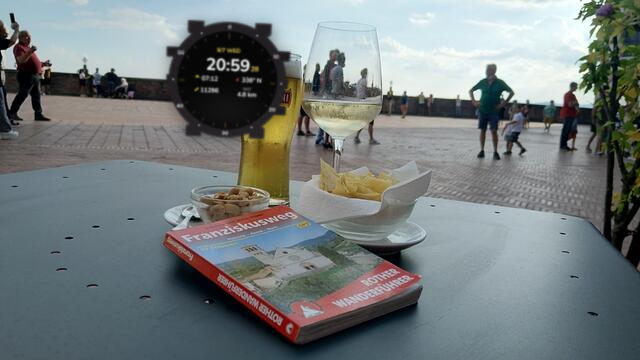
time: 20:59
